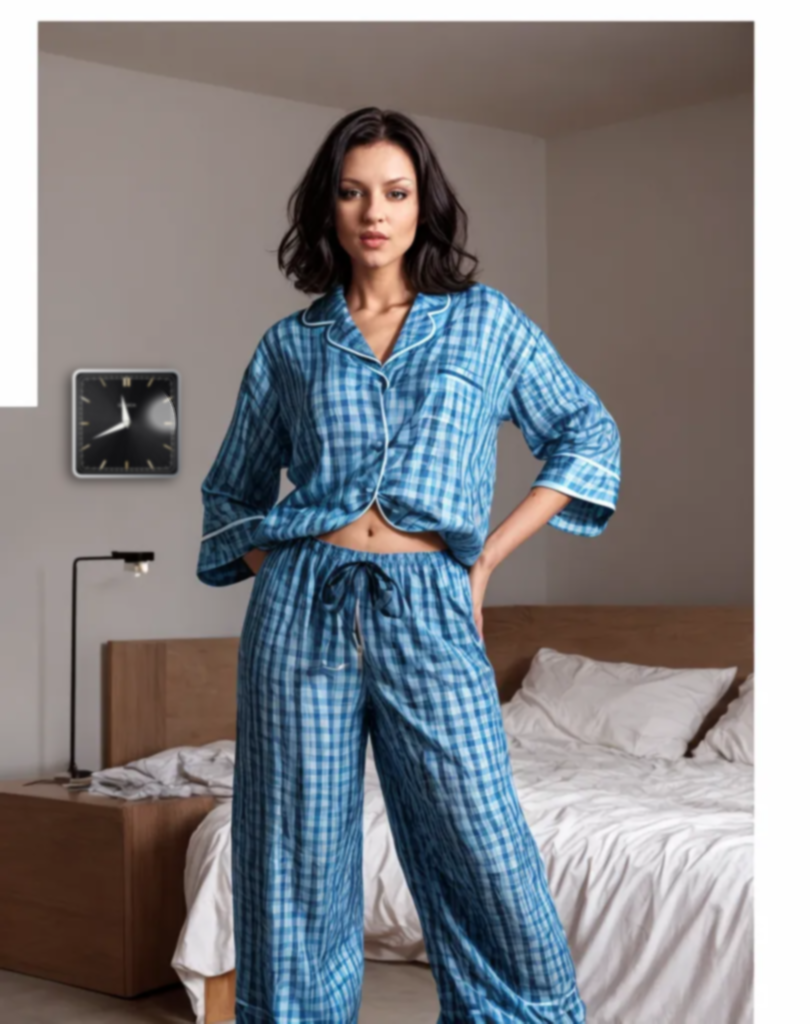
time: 11:41
